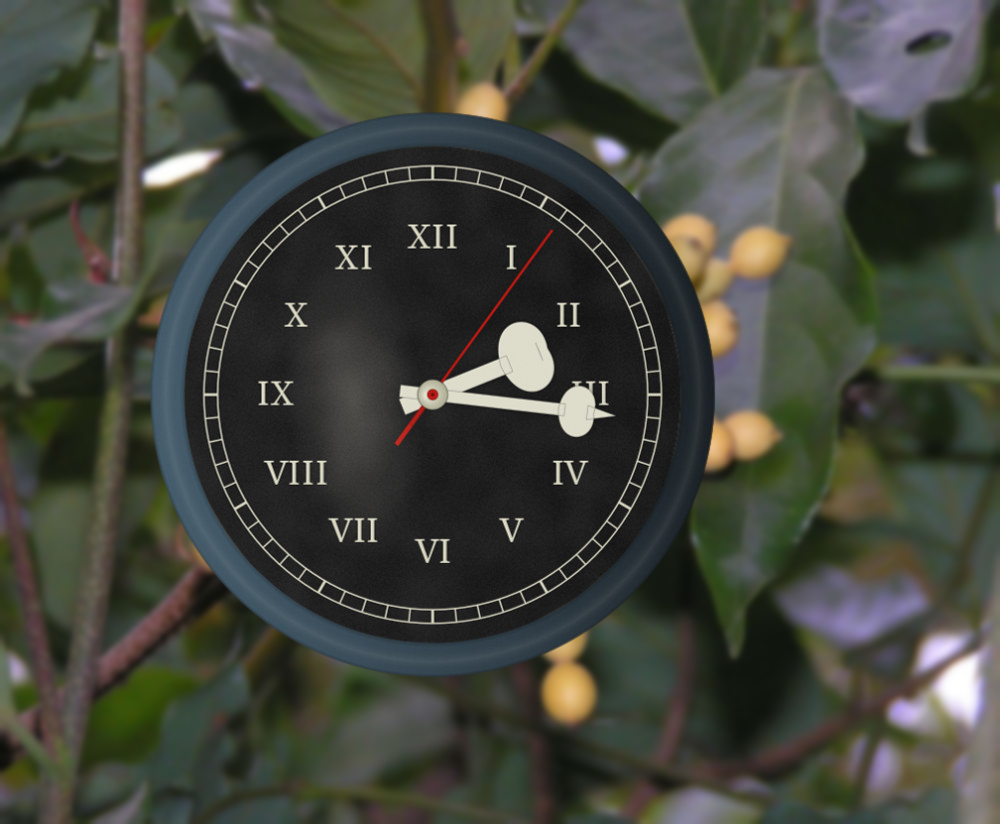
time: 2:16:06
